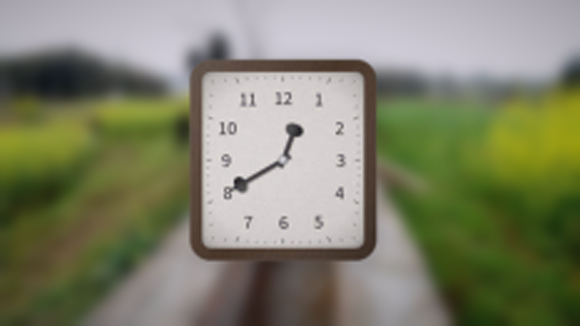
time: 12:40
